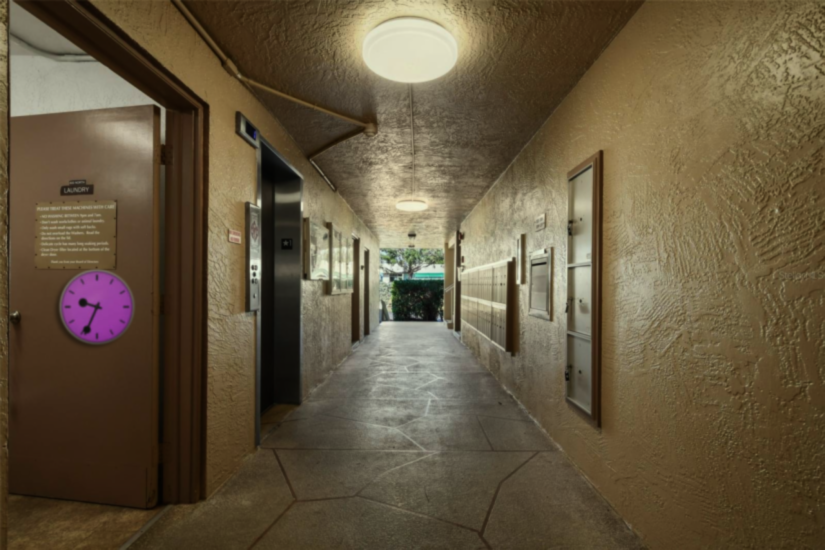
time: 9:34
